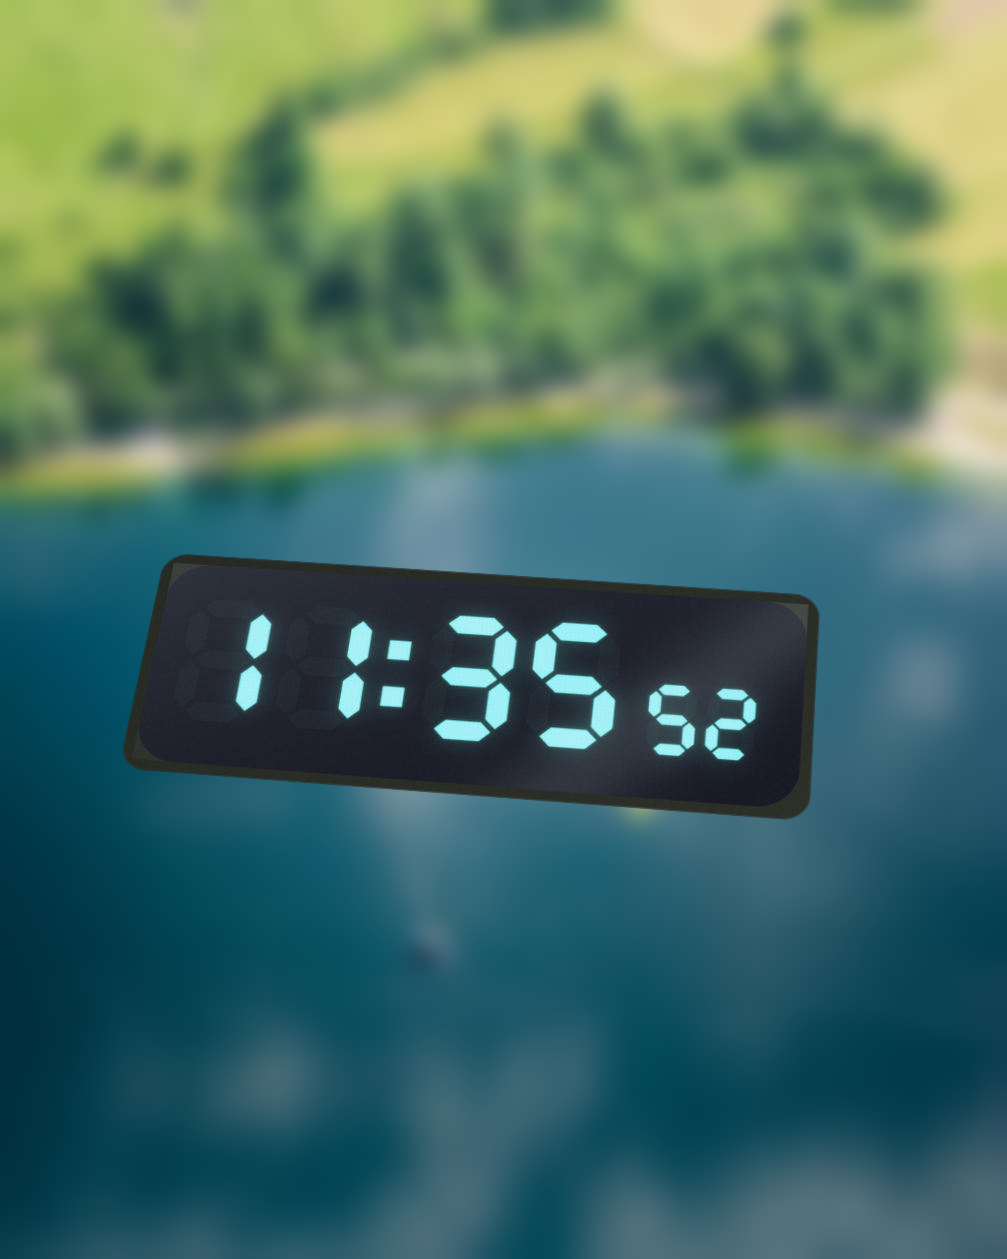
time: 11:35:52
